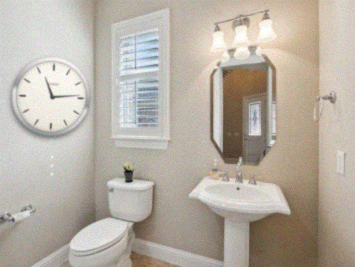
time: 11:14
